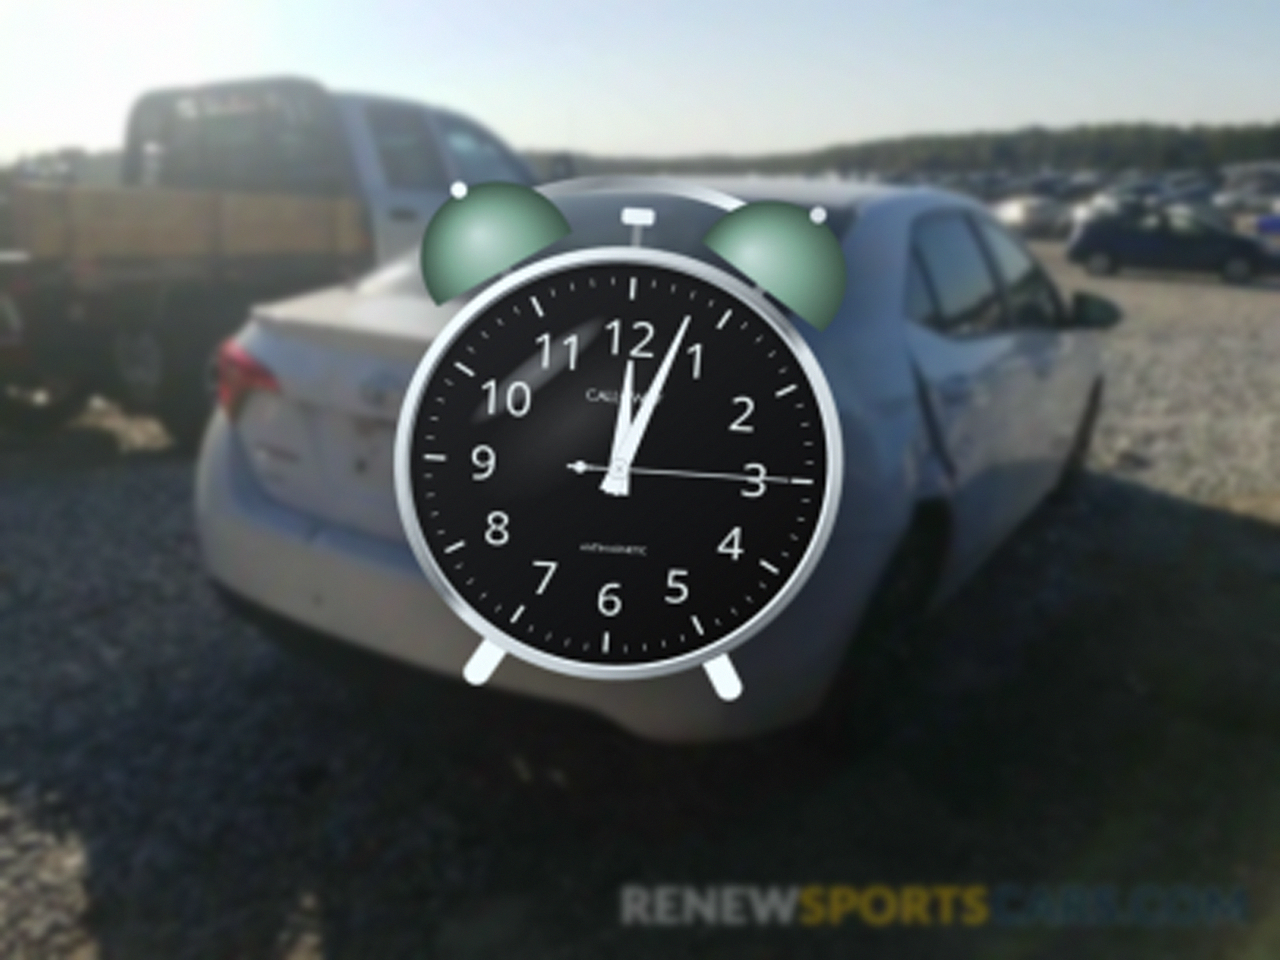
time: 12:03:15
